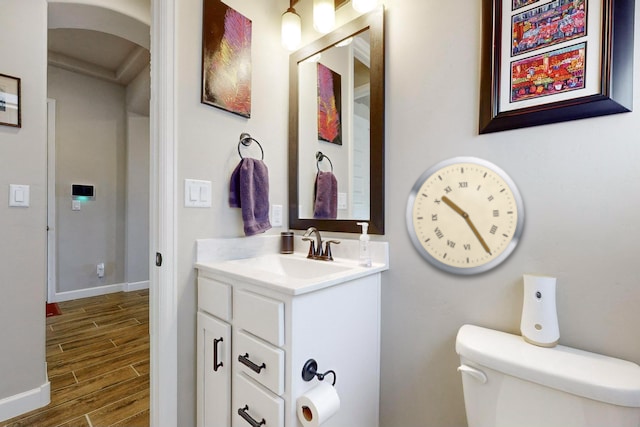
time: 10:25
